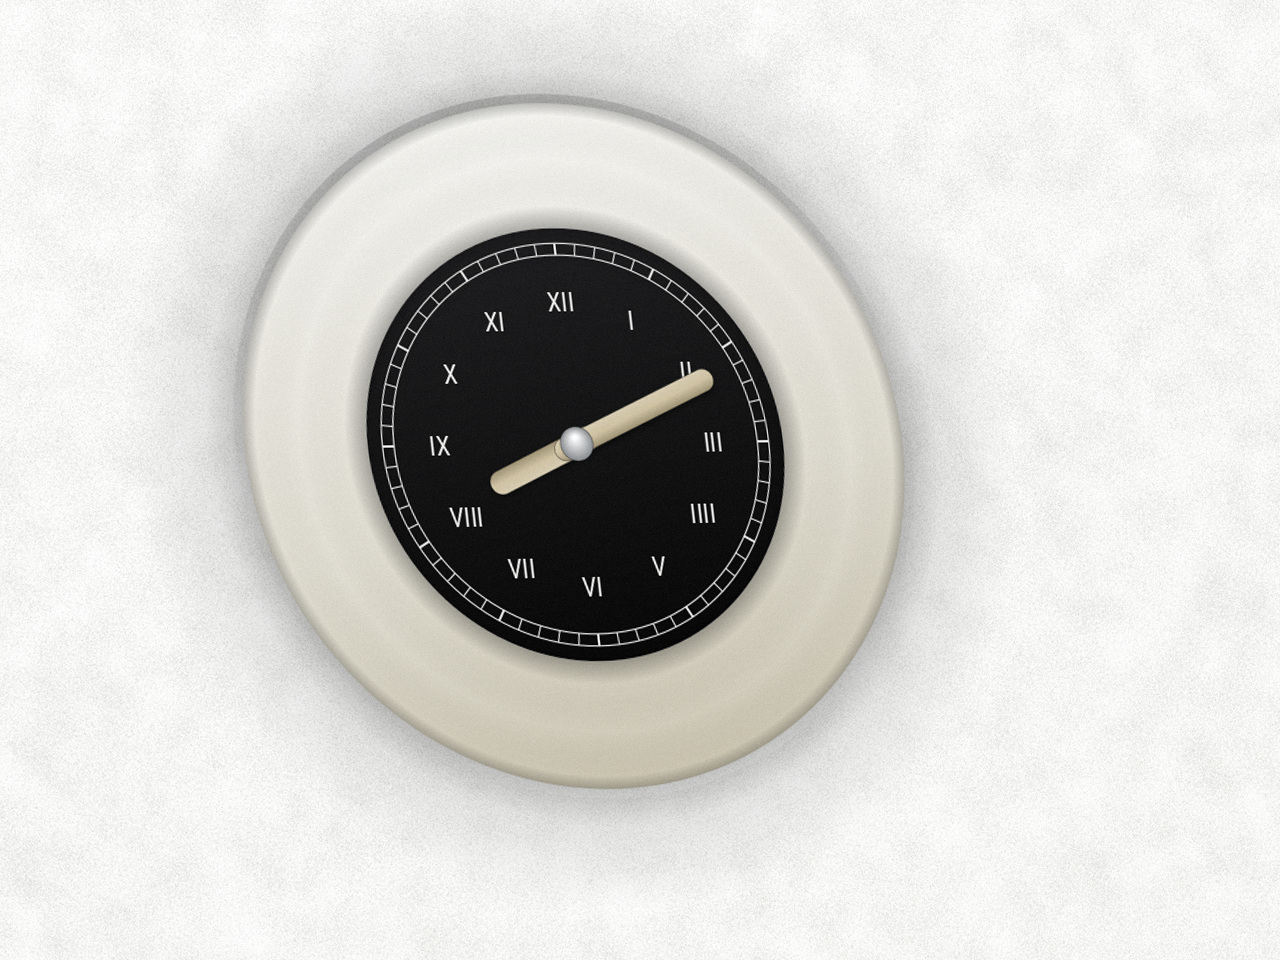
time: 8:11
